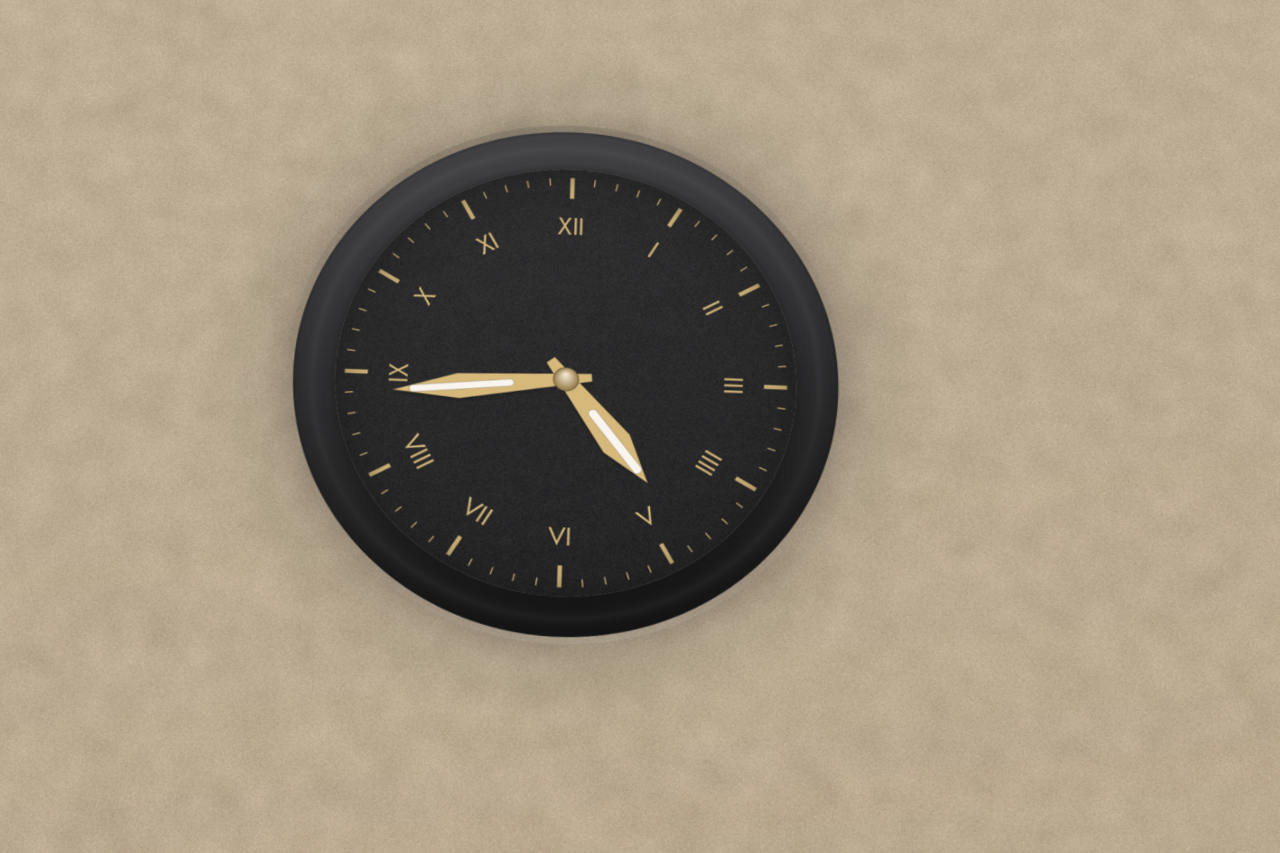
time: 4:44
